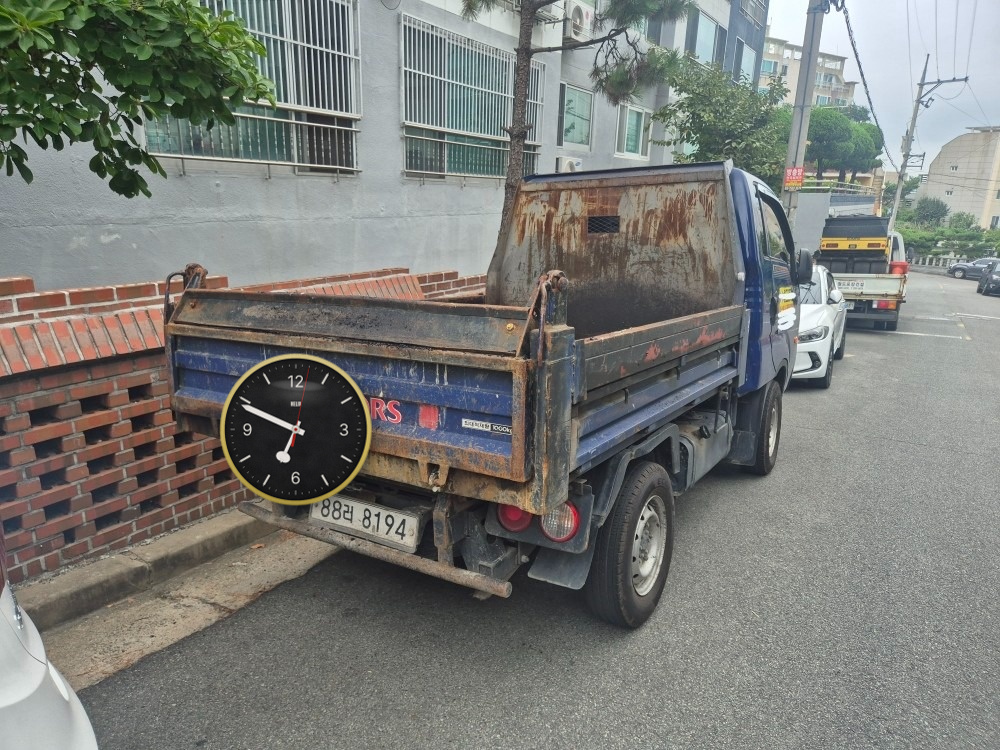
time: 6:49:02
